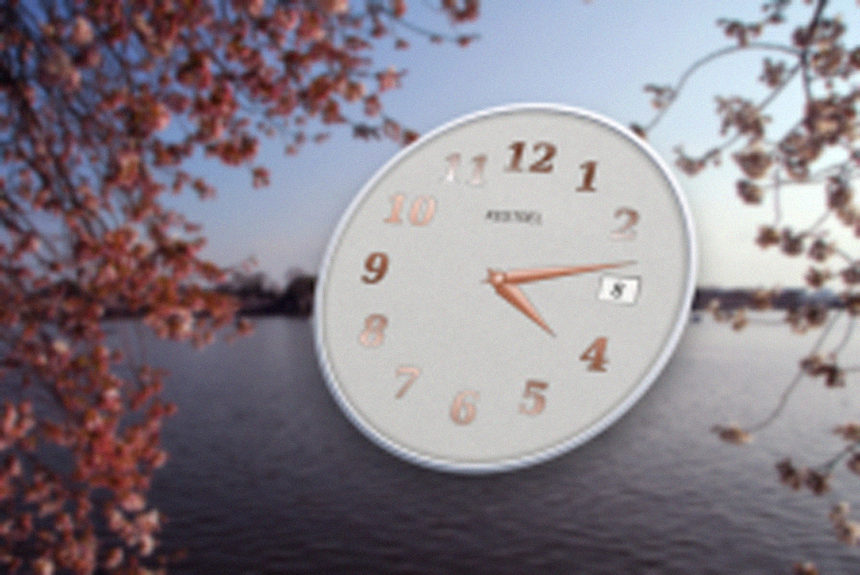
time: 4:13
